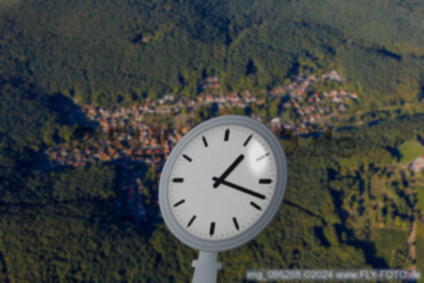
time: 1:18
